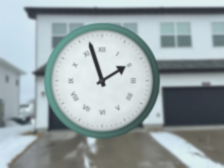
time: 1:57
